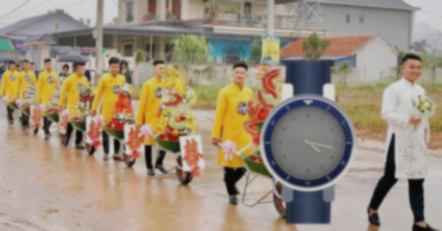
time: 4:17
